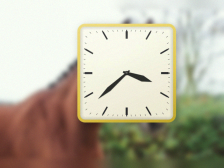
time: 3:38
